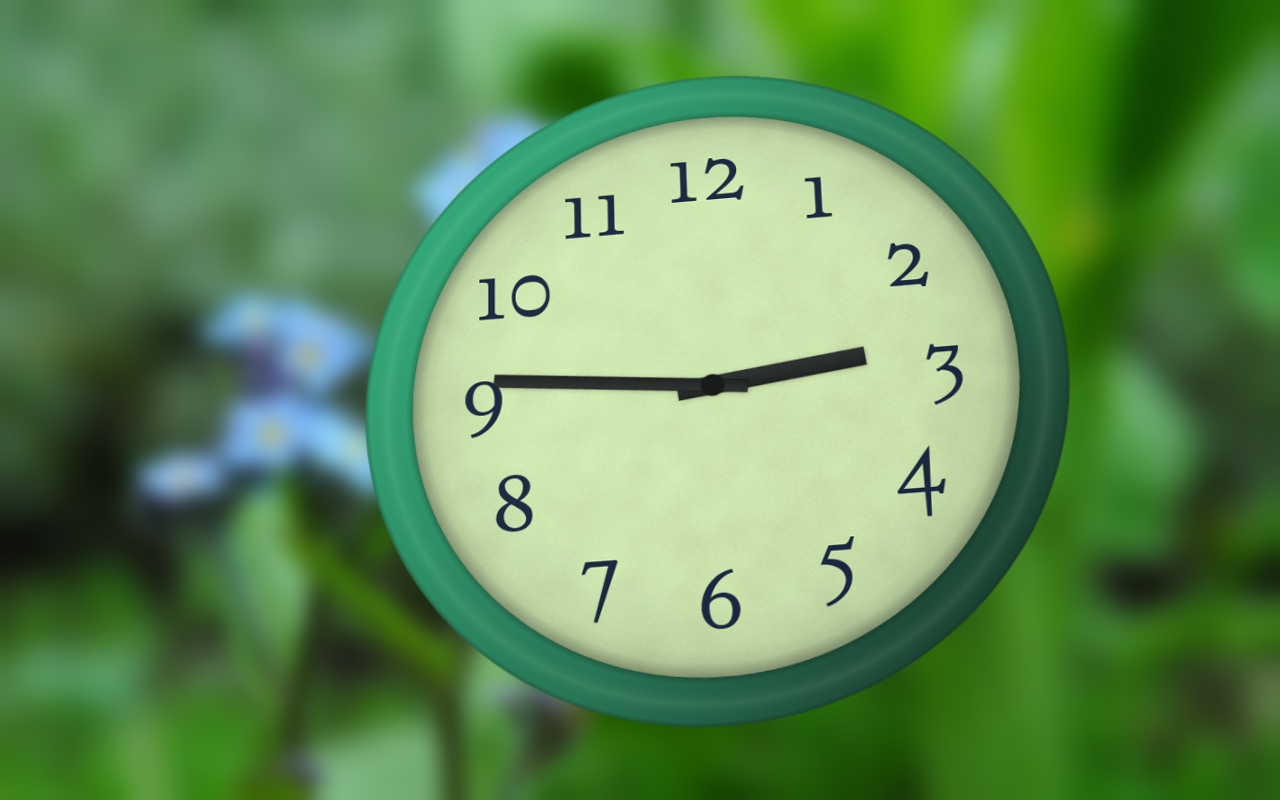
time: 2:46
